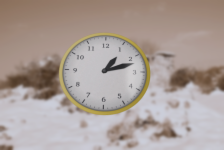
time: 1:12
